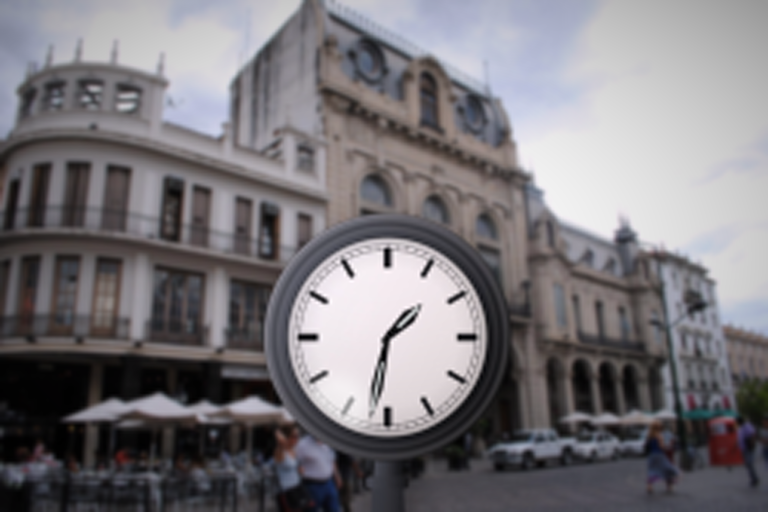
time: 1:32
